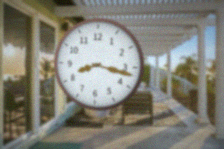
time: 8:17
